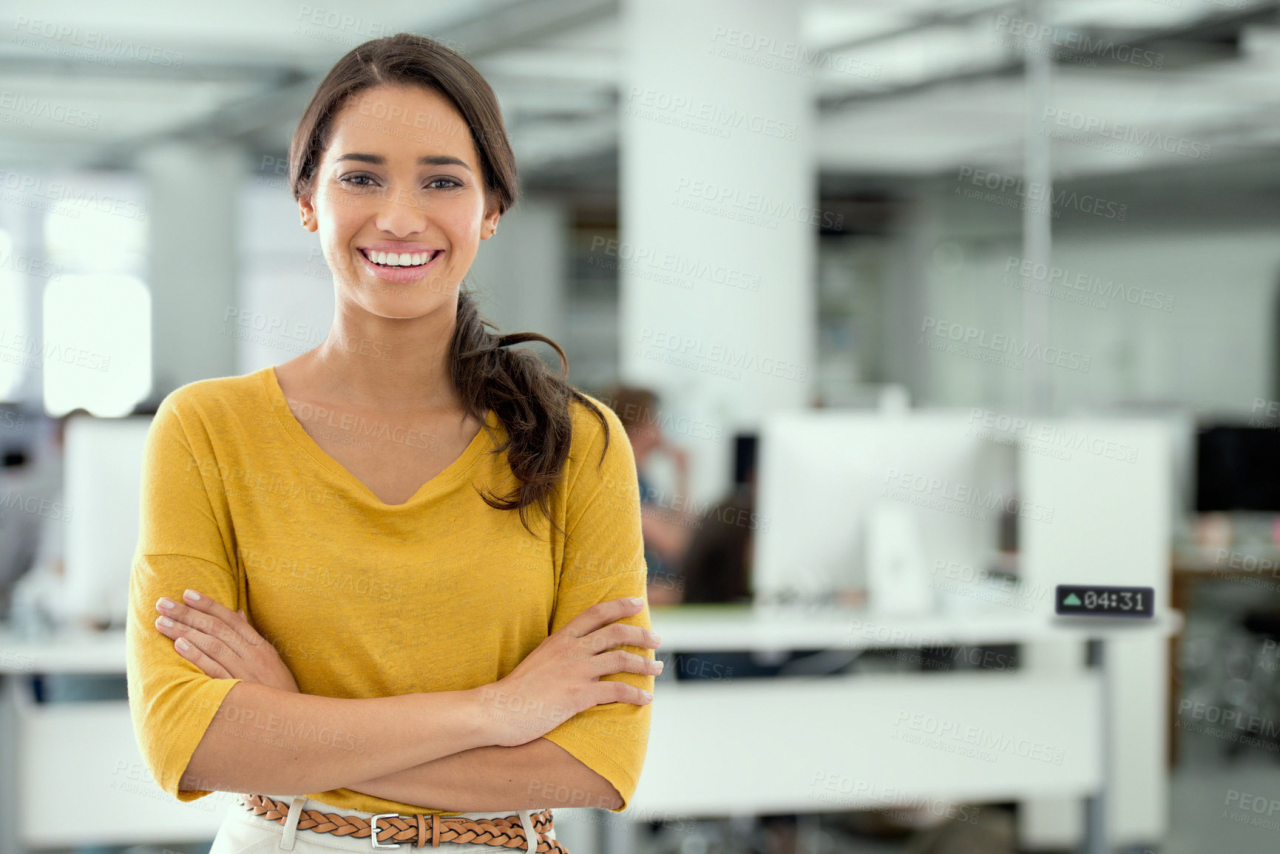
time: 4:31
